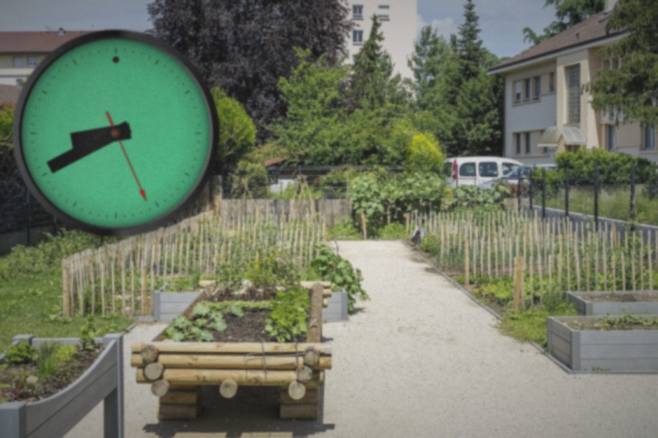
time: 8:40:26
